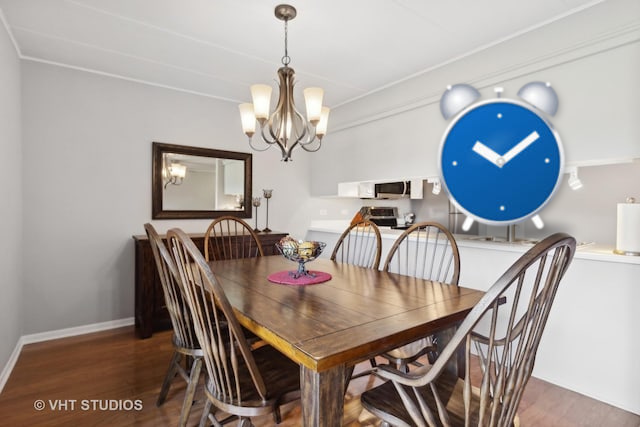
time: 10:09
